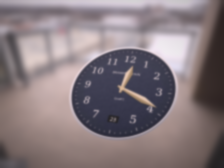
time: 12:19
